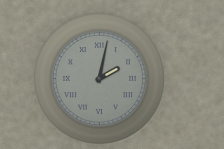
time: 2:02
